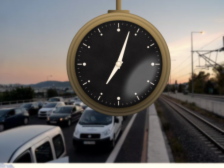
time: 7:03
